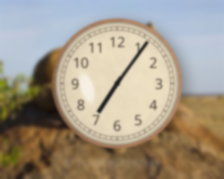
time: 7:06
